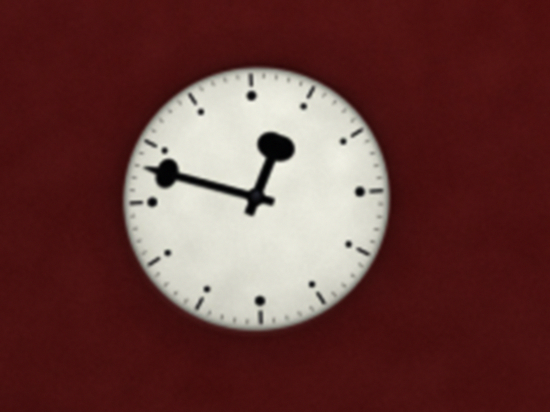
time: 12:48
